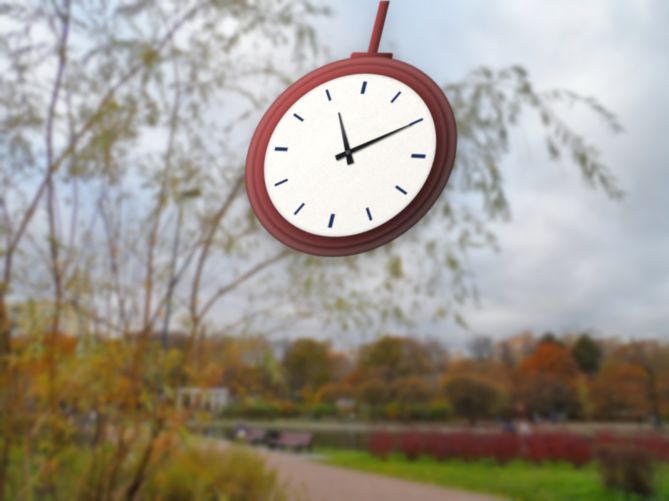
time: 11:10
